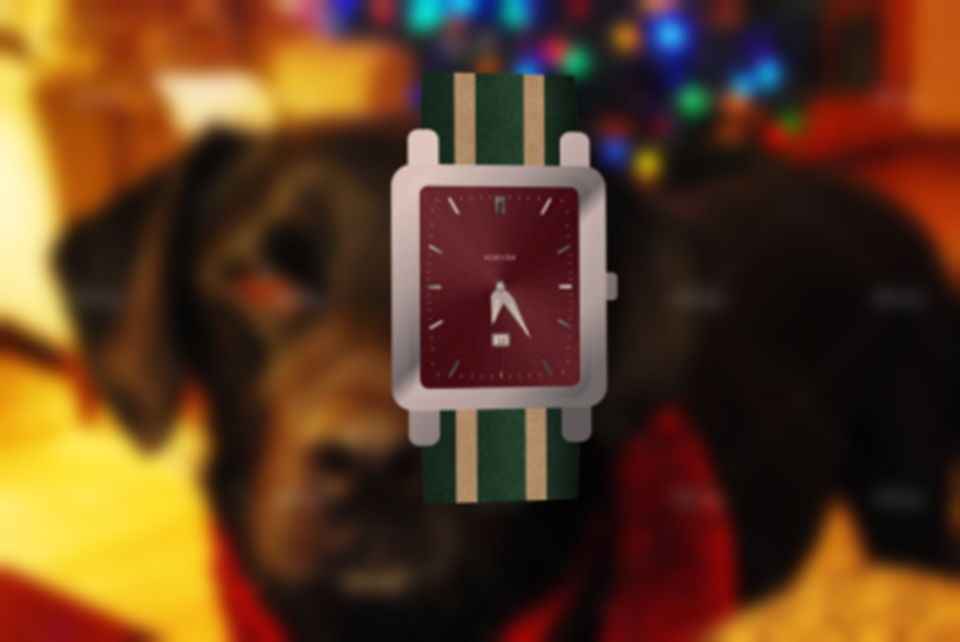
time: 6:25
